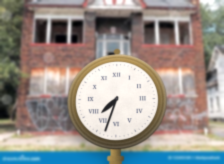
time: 7:33
